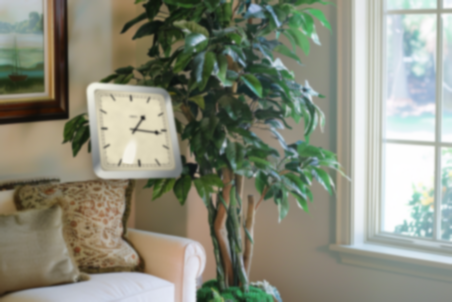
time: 1:16
